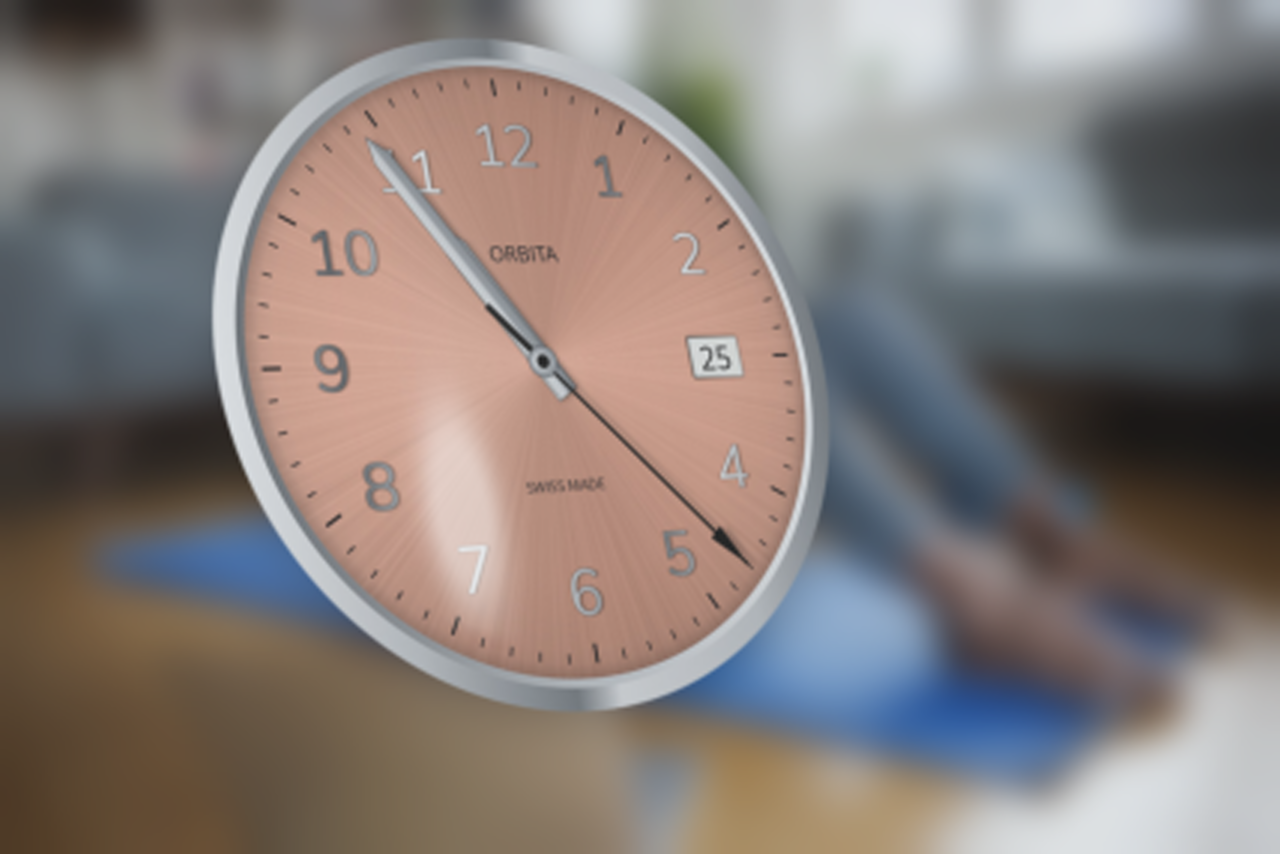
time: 10:54:23
